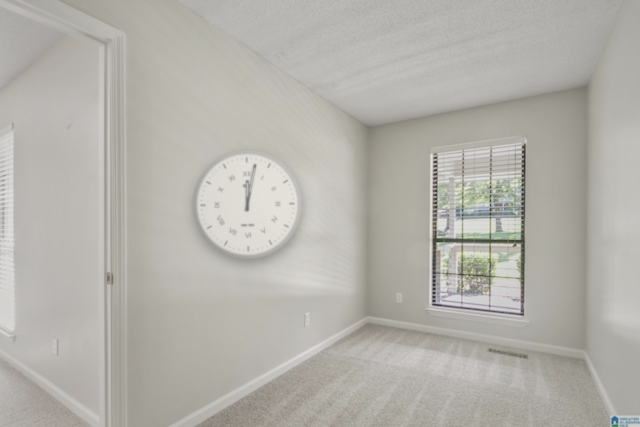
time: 12:02
